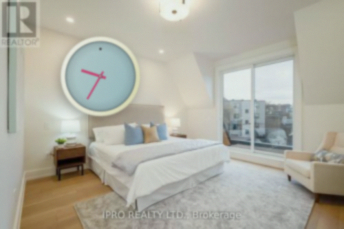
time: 9:35
